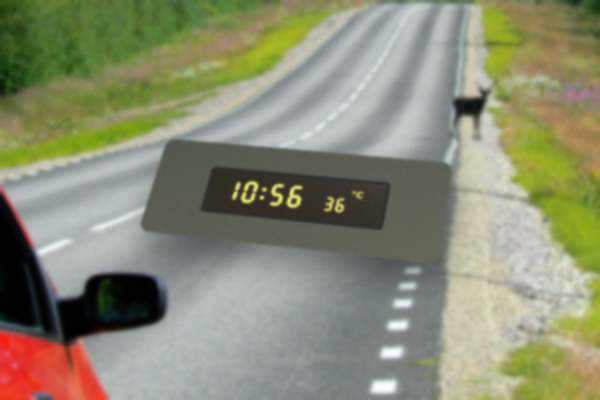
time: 10:56
